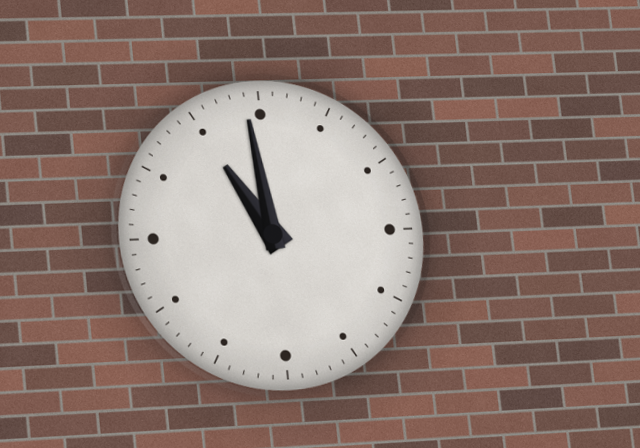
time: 10:59
